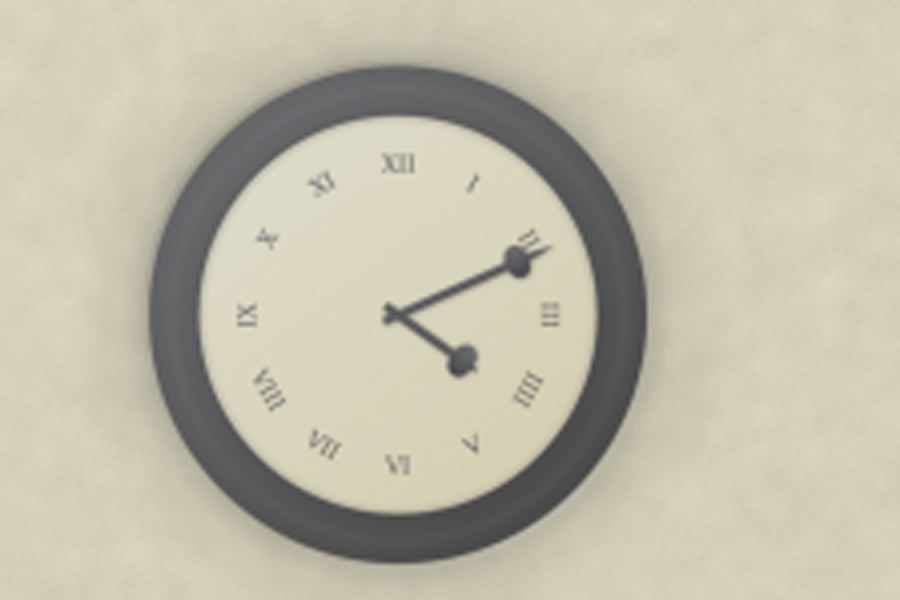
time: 4:11
